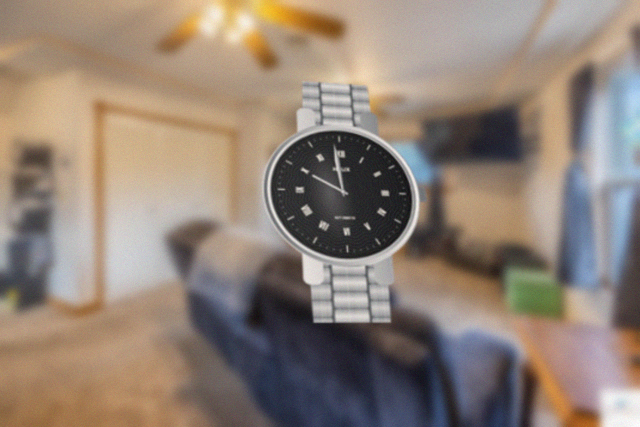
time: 9:59
